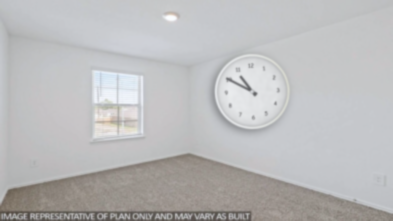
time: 10:50
